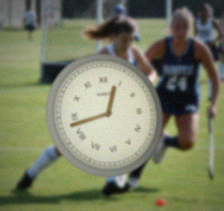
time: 12:43
